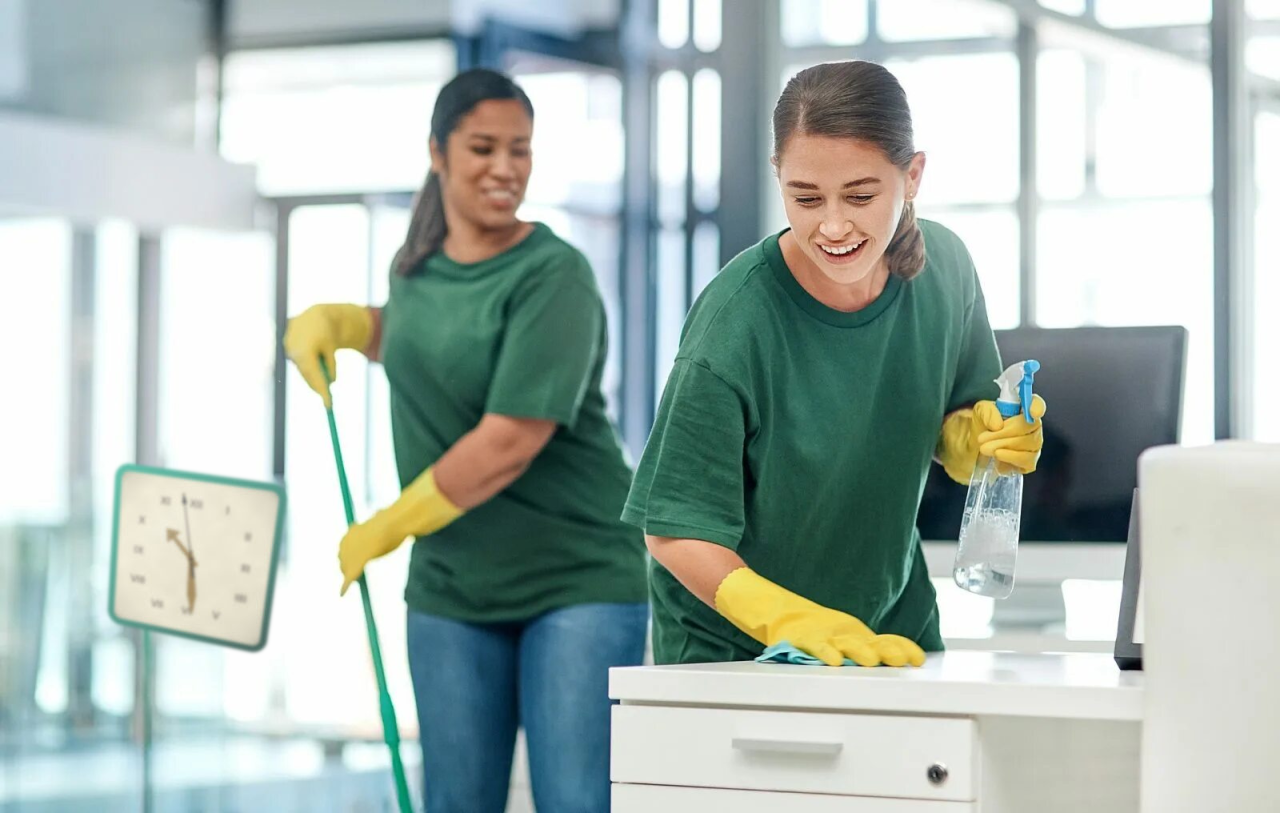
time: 10:28:58
